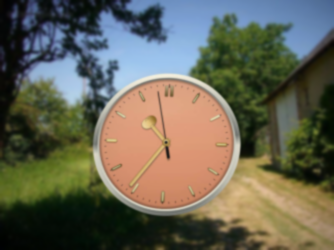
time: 10:35:58
